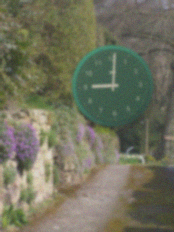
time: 9:01
